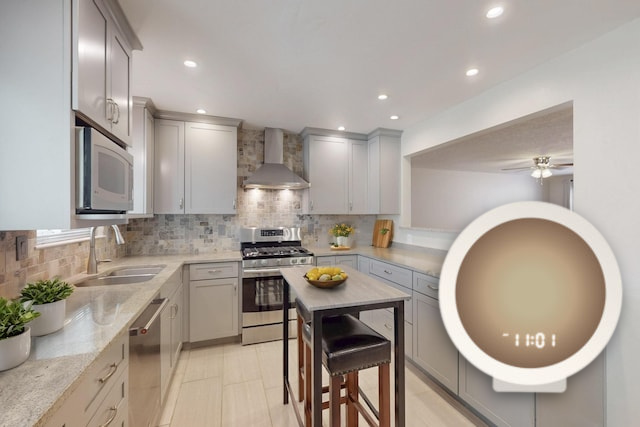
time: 11:01
